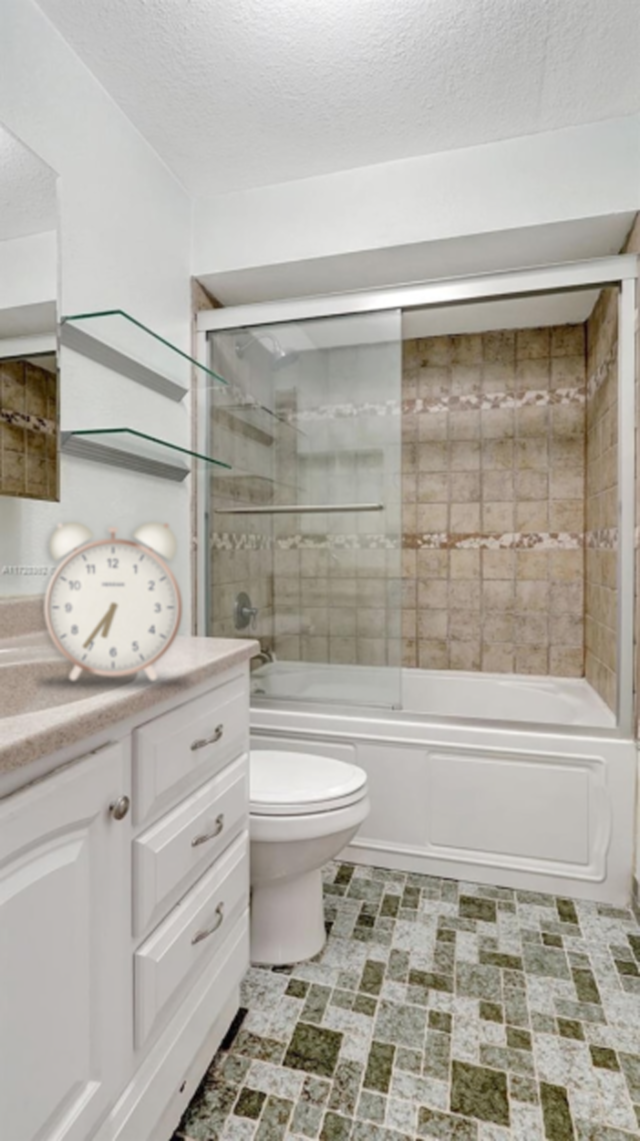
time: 6:36
